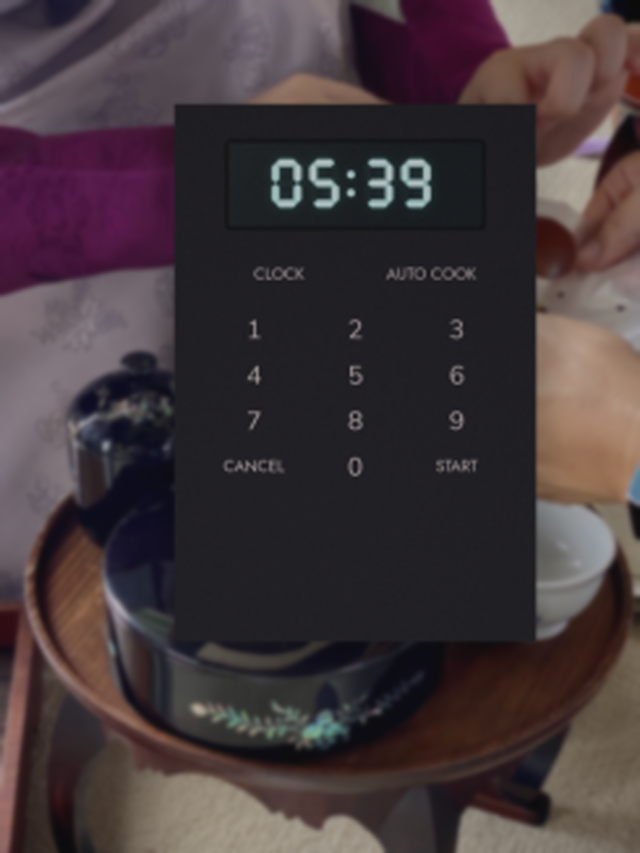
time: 5:39
